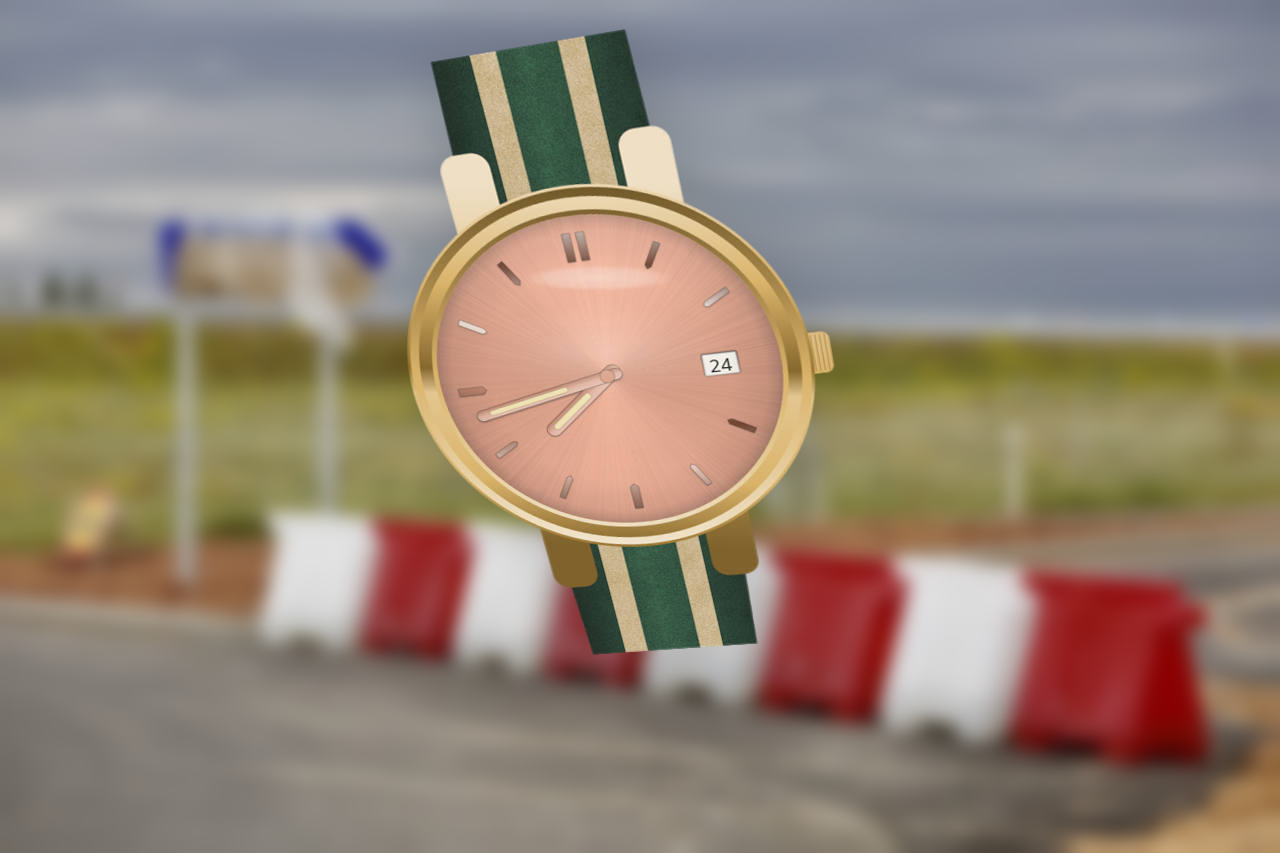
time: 7:43
